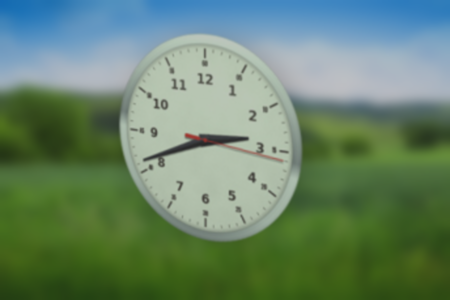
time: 2:41:16
